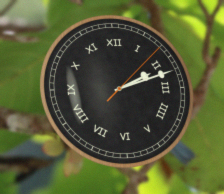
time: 2:12:08
